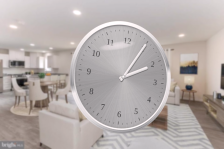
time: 2:05
